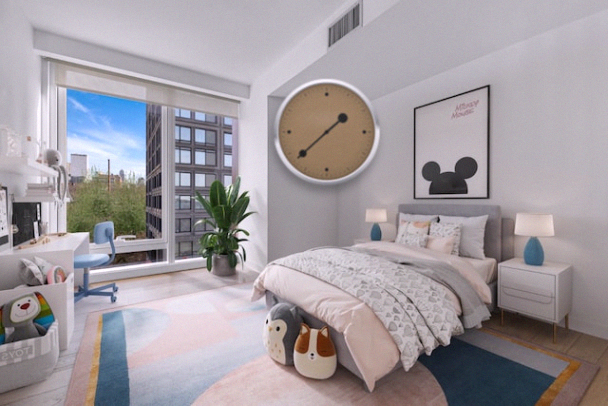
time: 1:38
